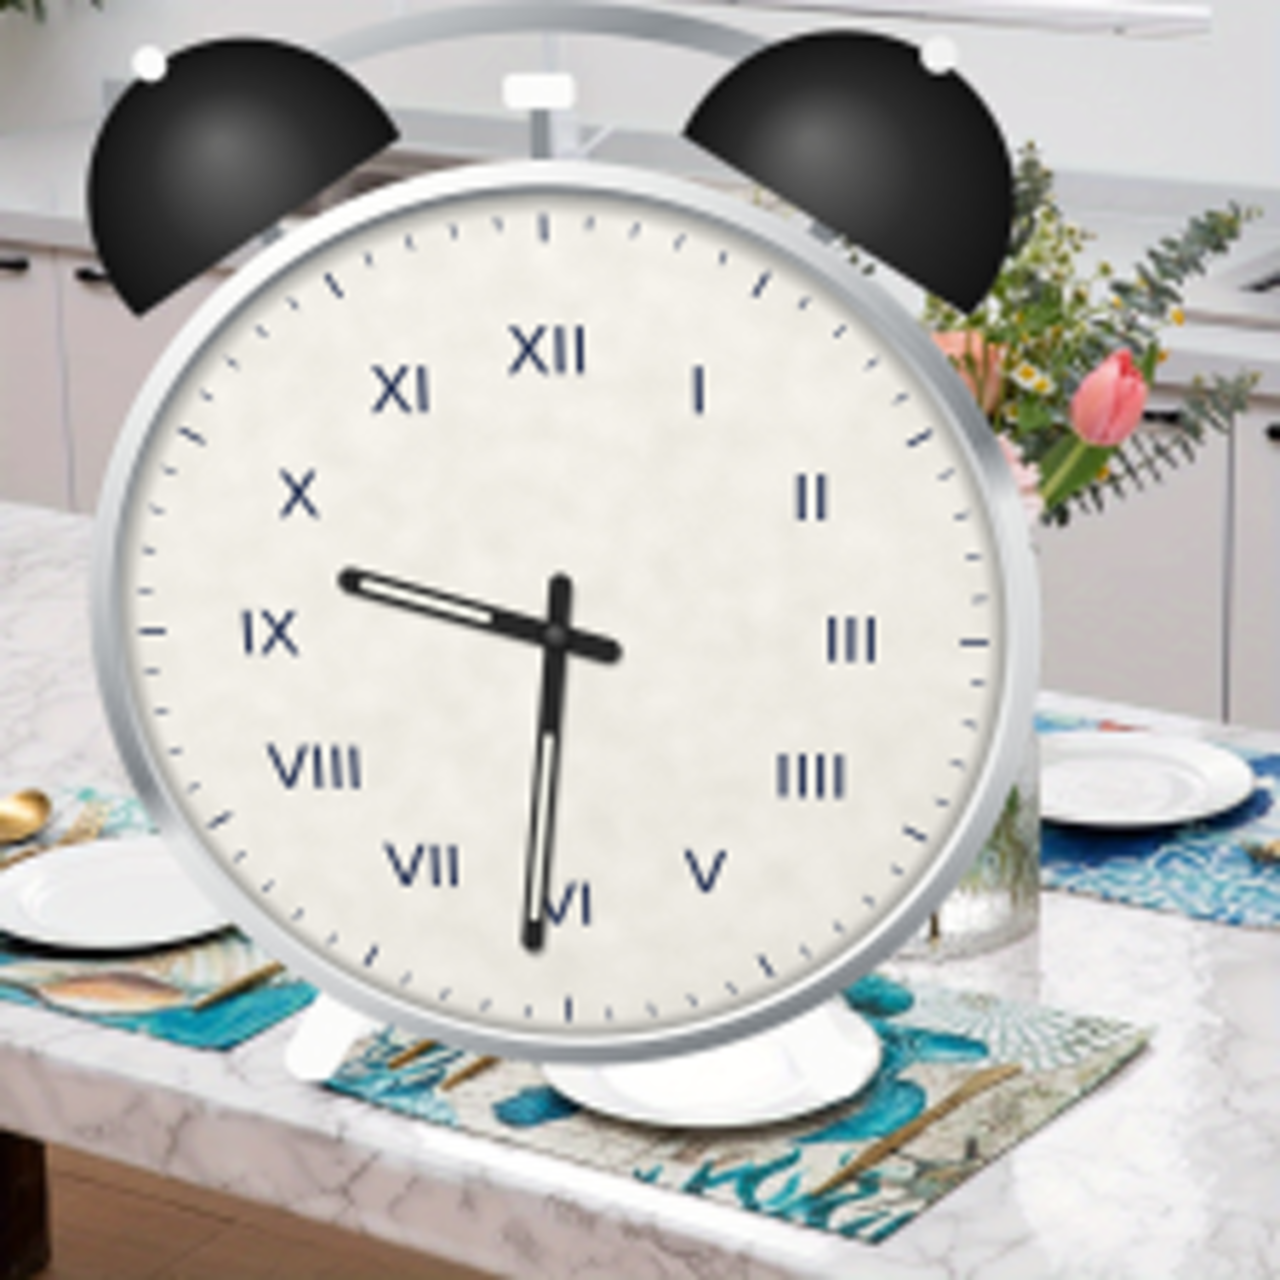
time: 9:31
